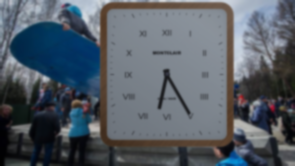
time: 6:25
